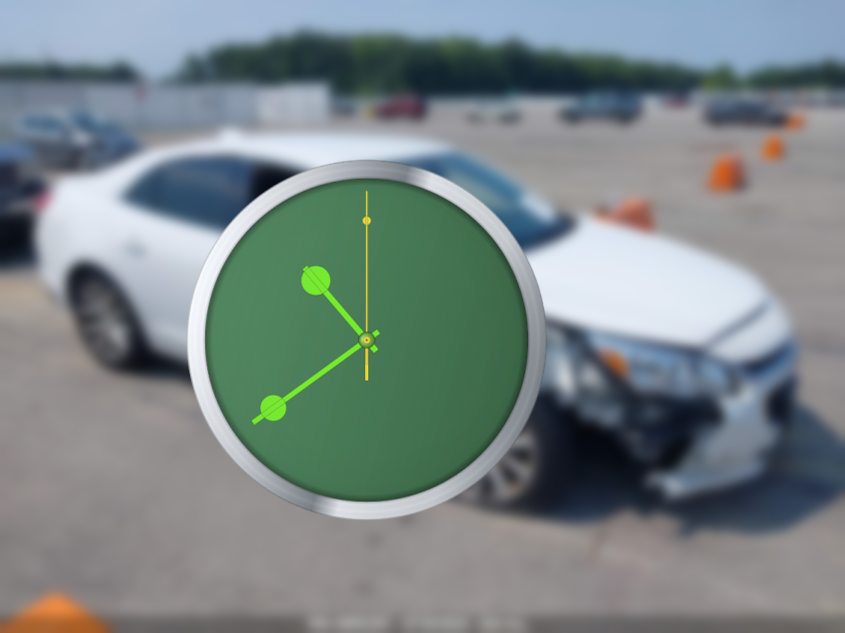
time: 10:39:00
